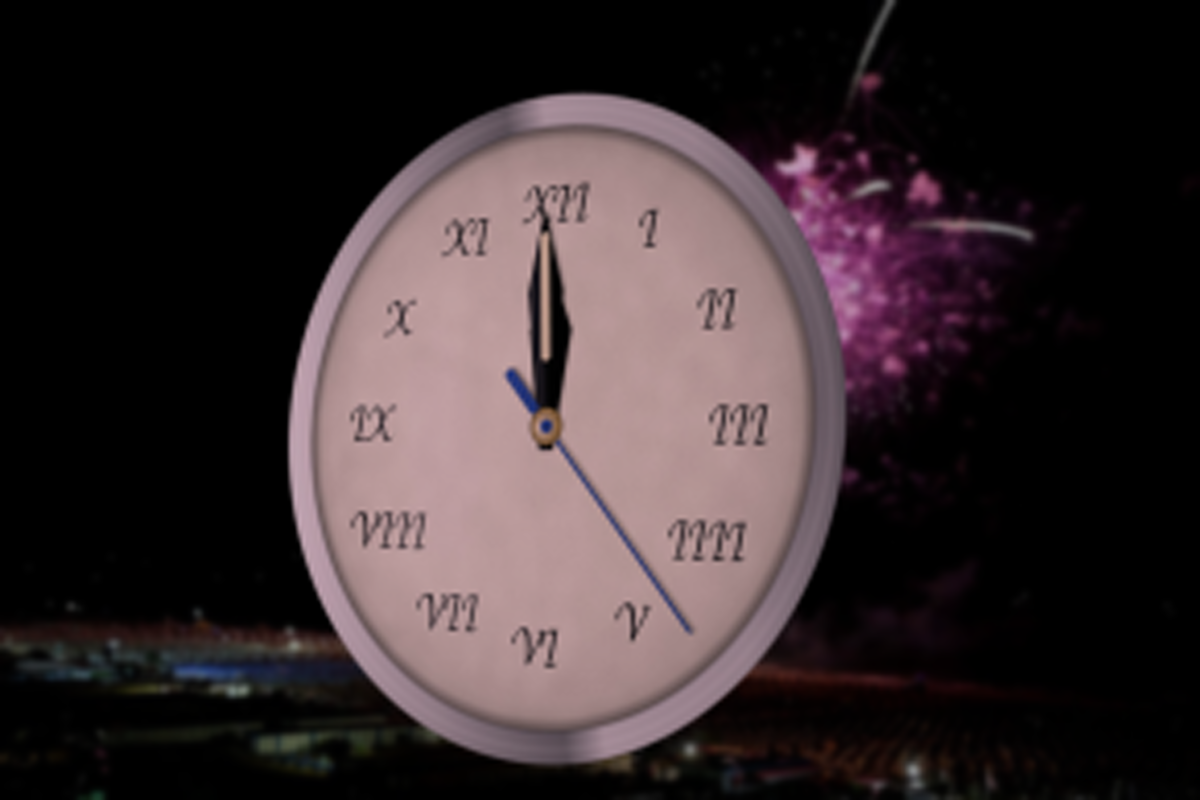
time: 11:59:23
